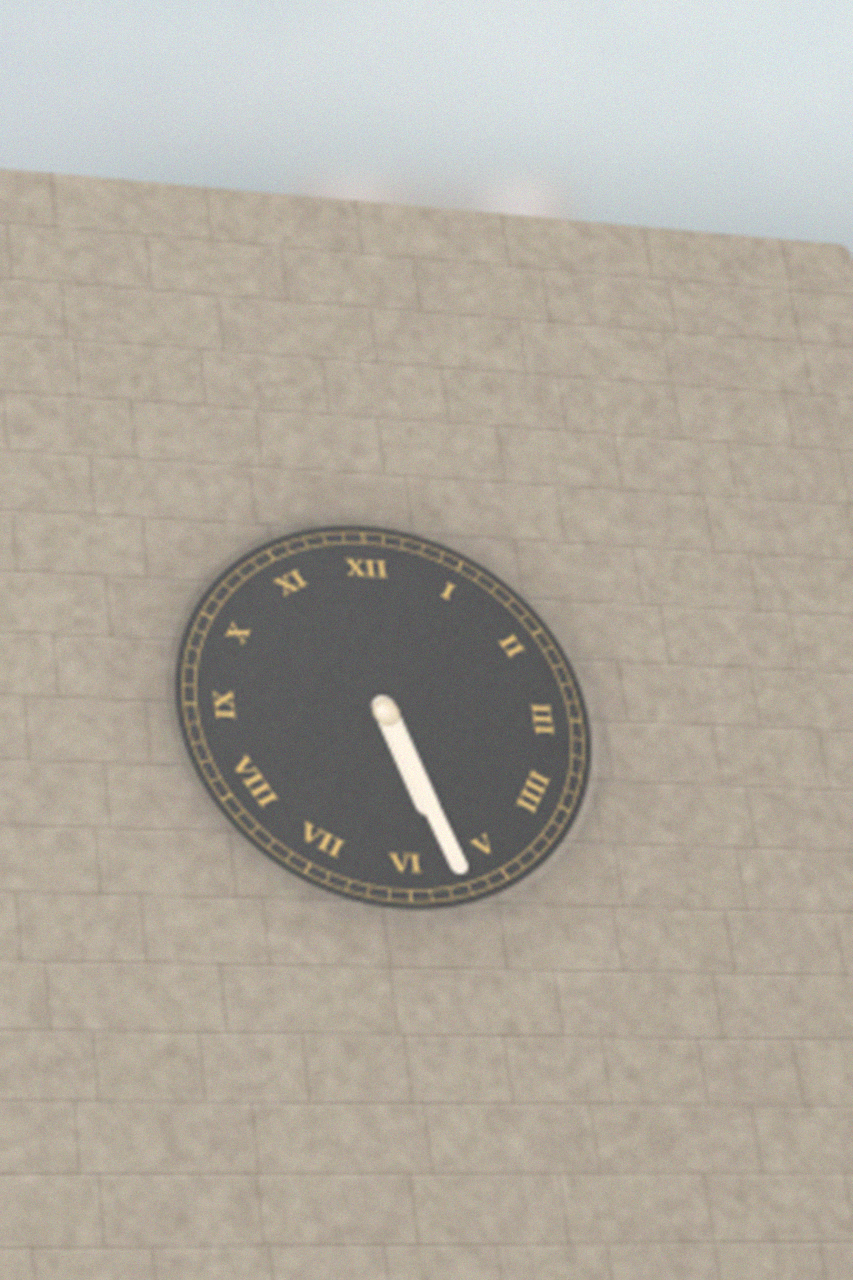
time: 5:27
